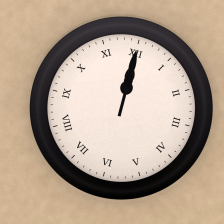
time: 12:00
